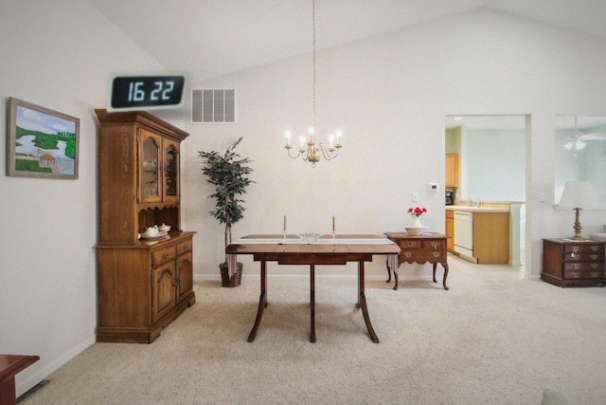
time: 16:22
